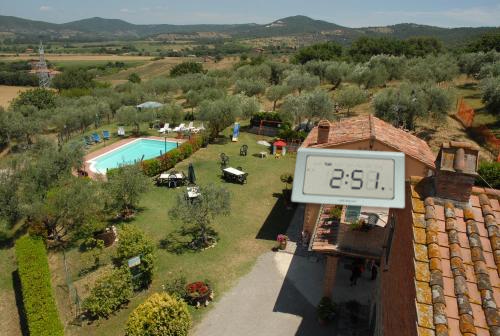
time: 2:51
